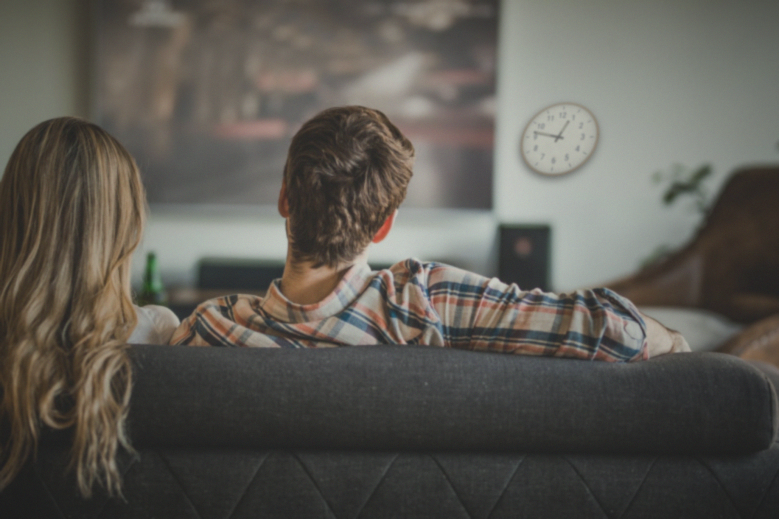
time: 12:47
